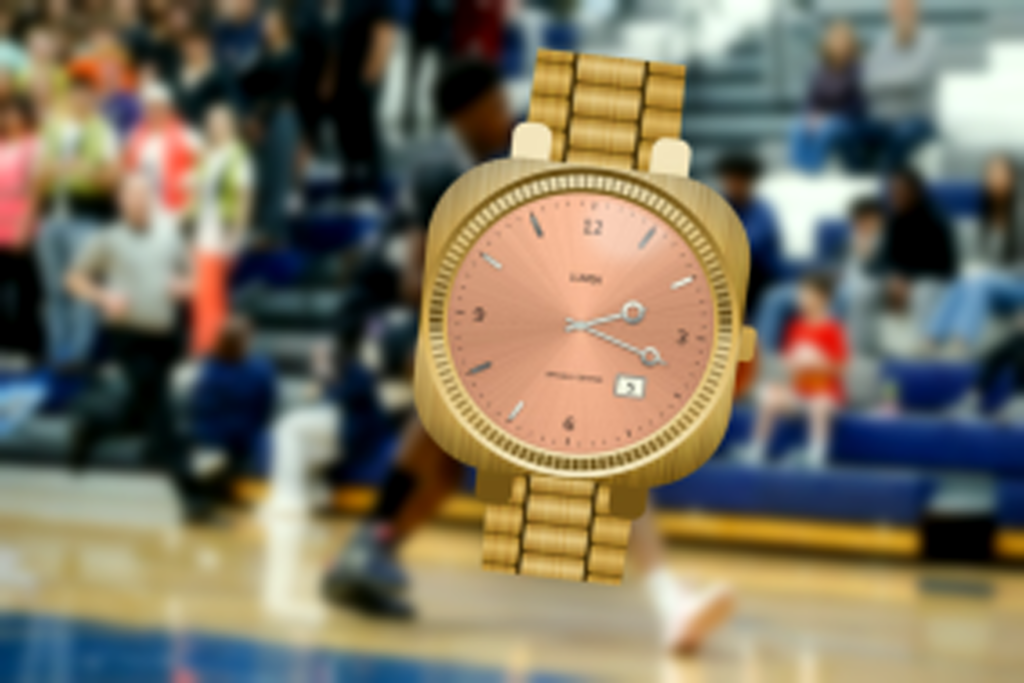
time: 2:18
